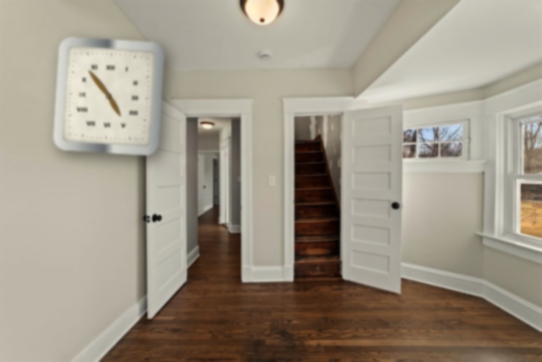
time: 4:53
